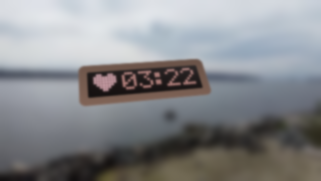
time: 3:22
